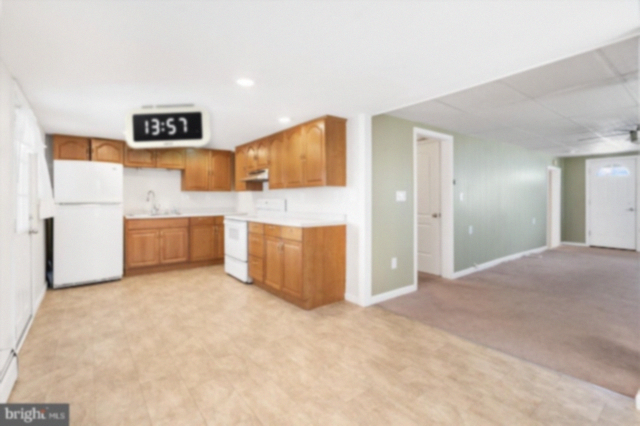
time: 13:57
